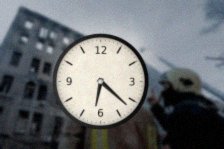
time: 6:22
